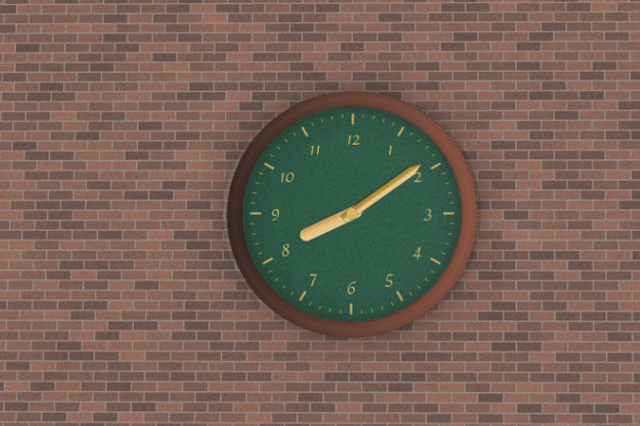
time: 8:09
